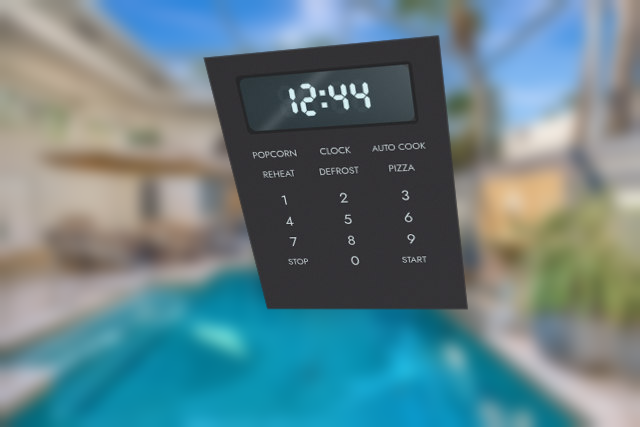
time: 12:44
